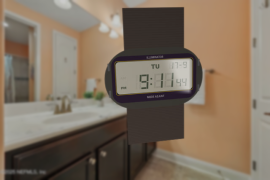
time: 9:11:44
